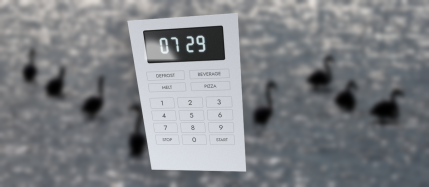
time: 7:29
